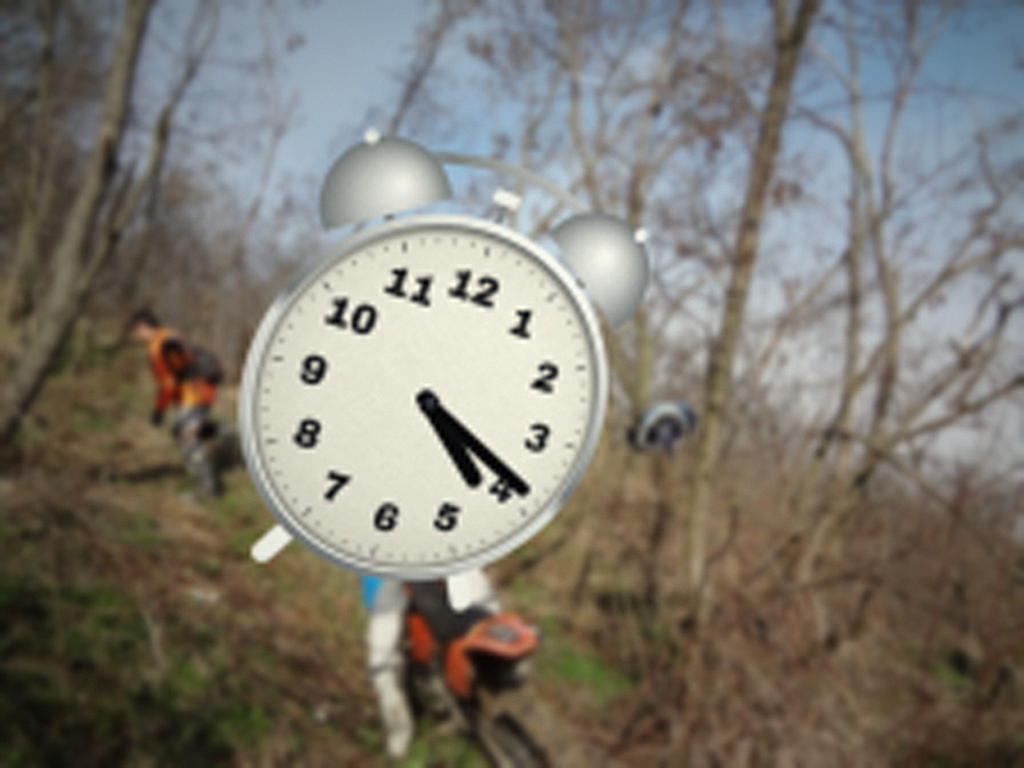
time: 4:19
